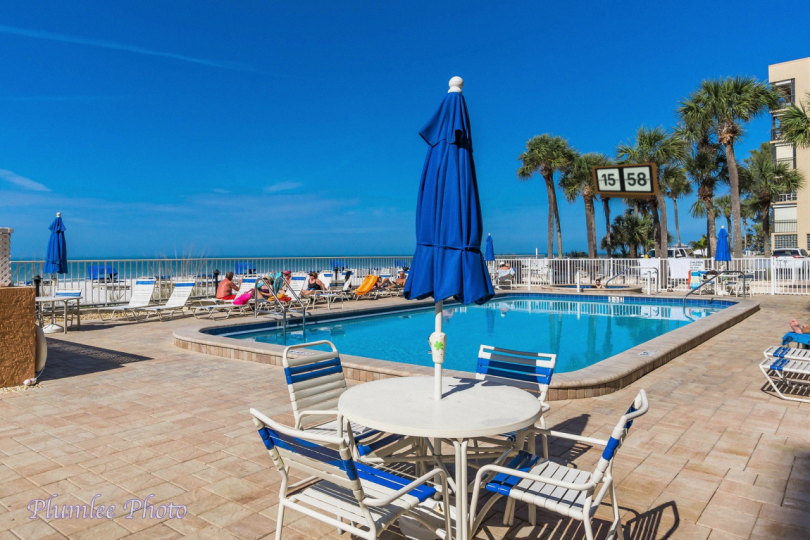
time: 15:58
